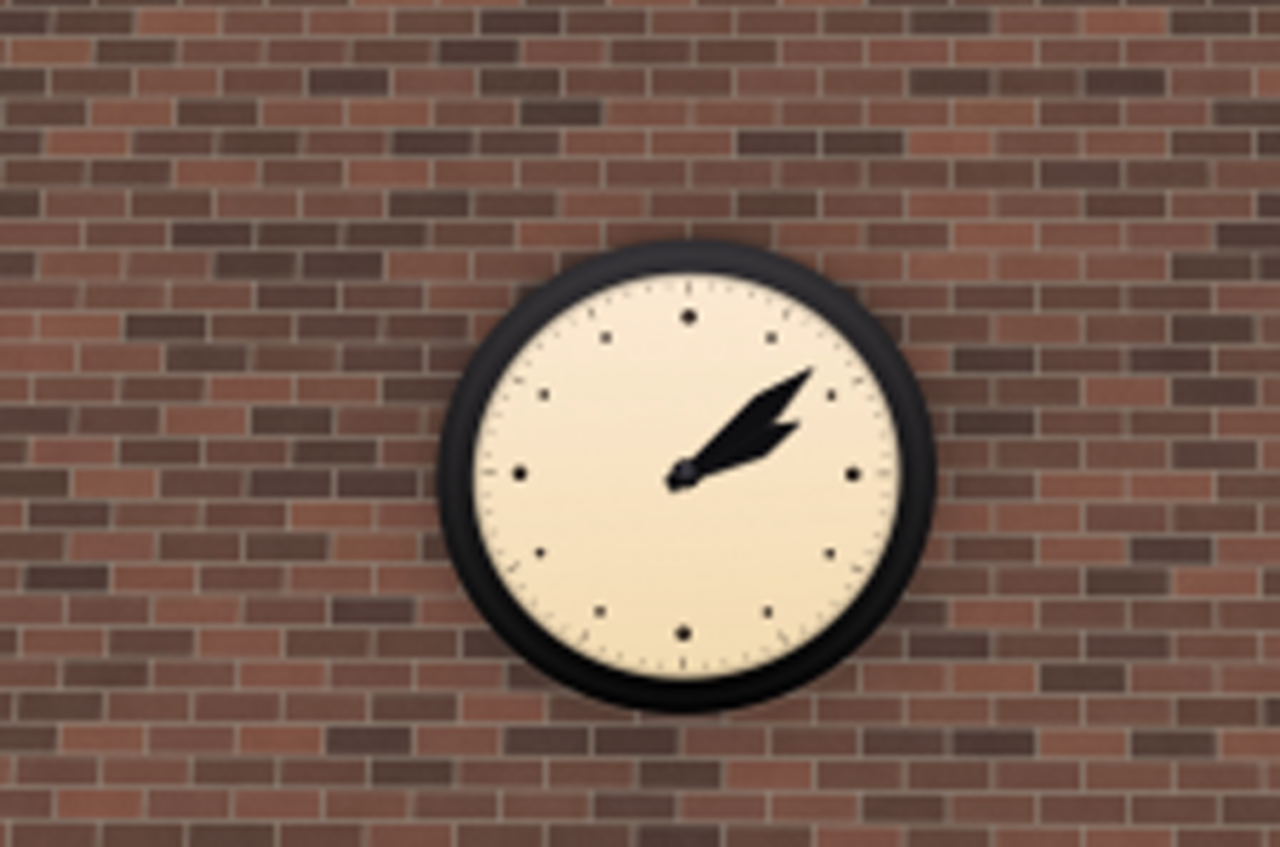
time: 2:08
